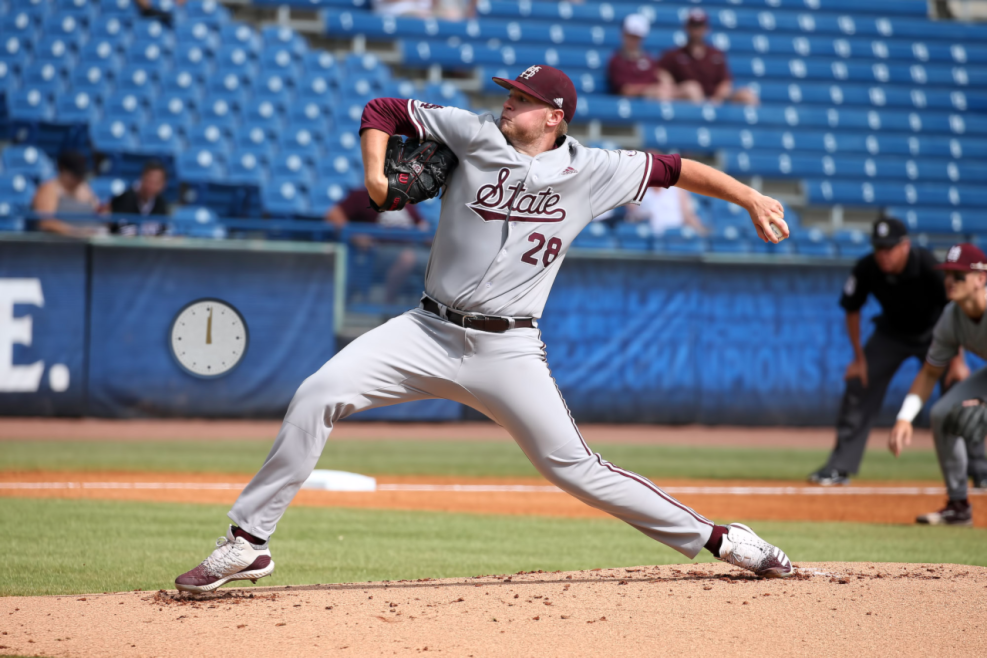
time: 12:01
